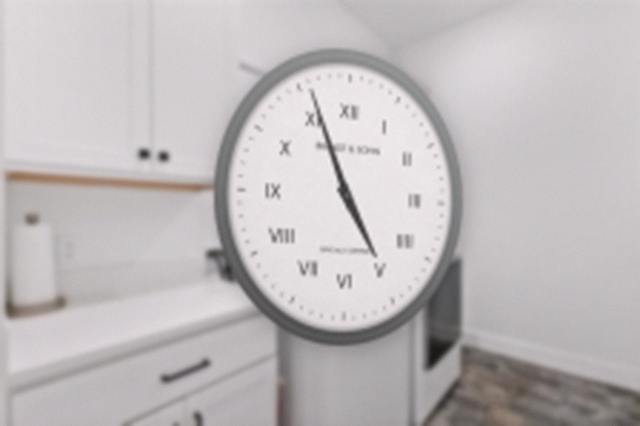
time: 4:56
